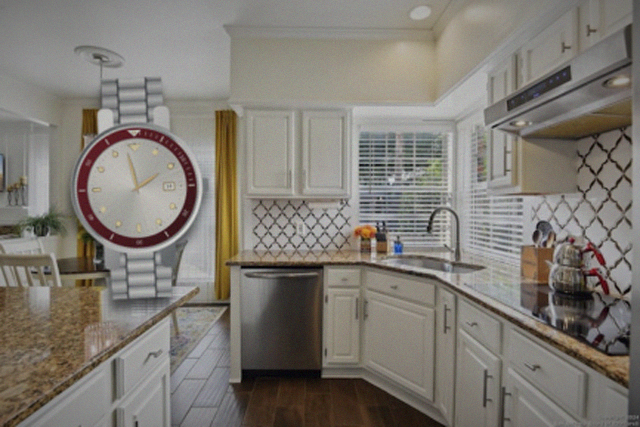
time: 1:58
